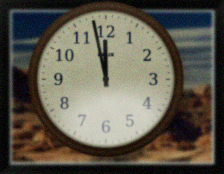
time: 11:58
